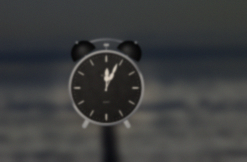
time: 12:04
